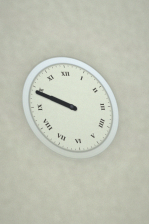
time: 9:49
